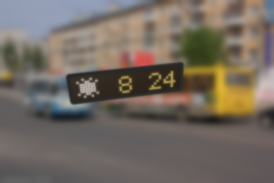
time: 8:24
